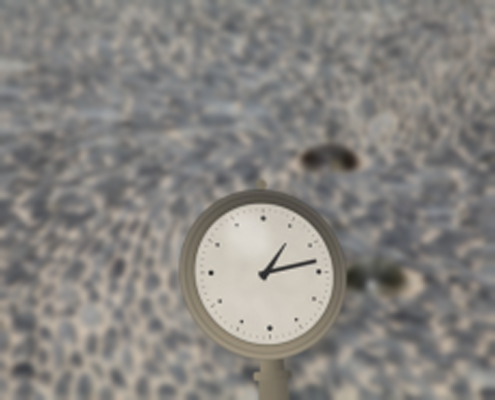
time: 1:13
